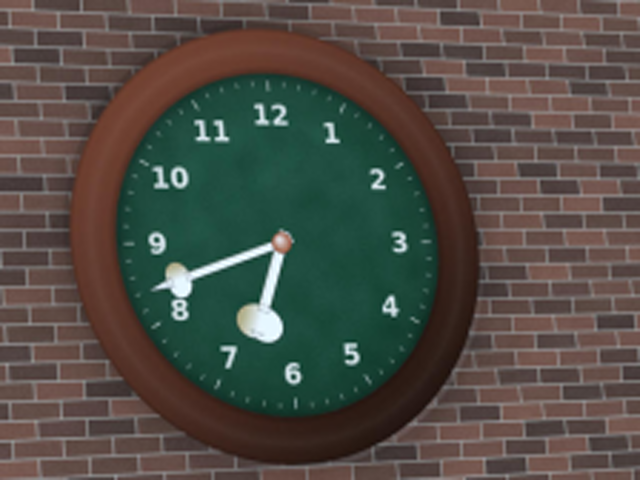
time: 6:42
